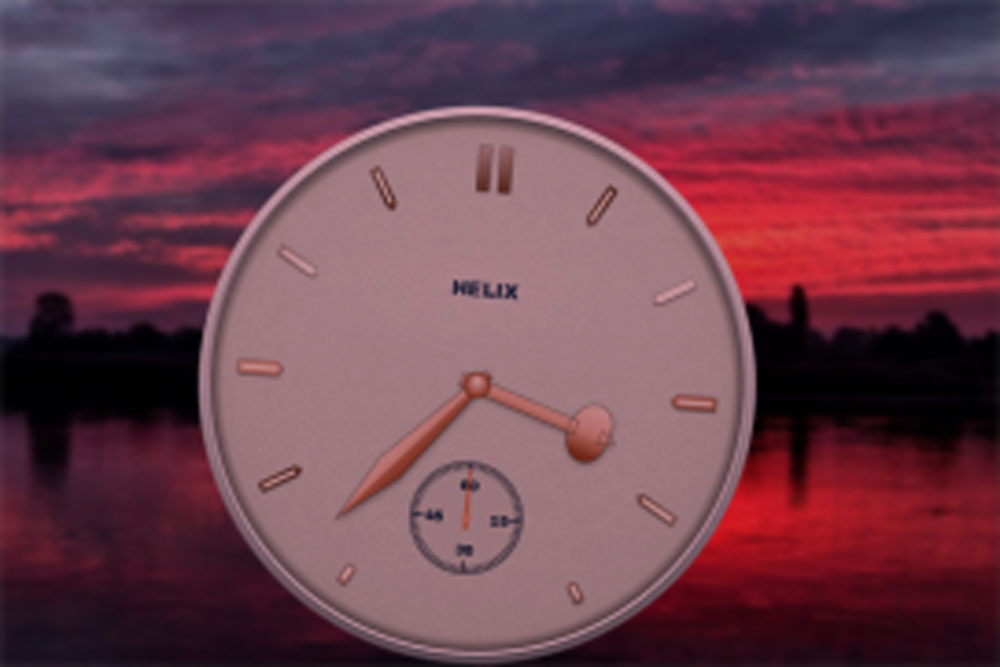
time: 3:37
